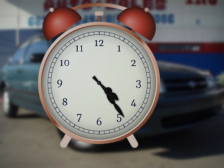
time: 4:24
